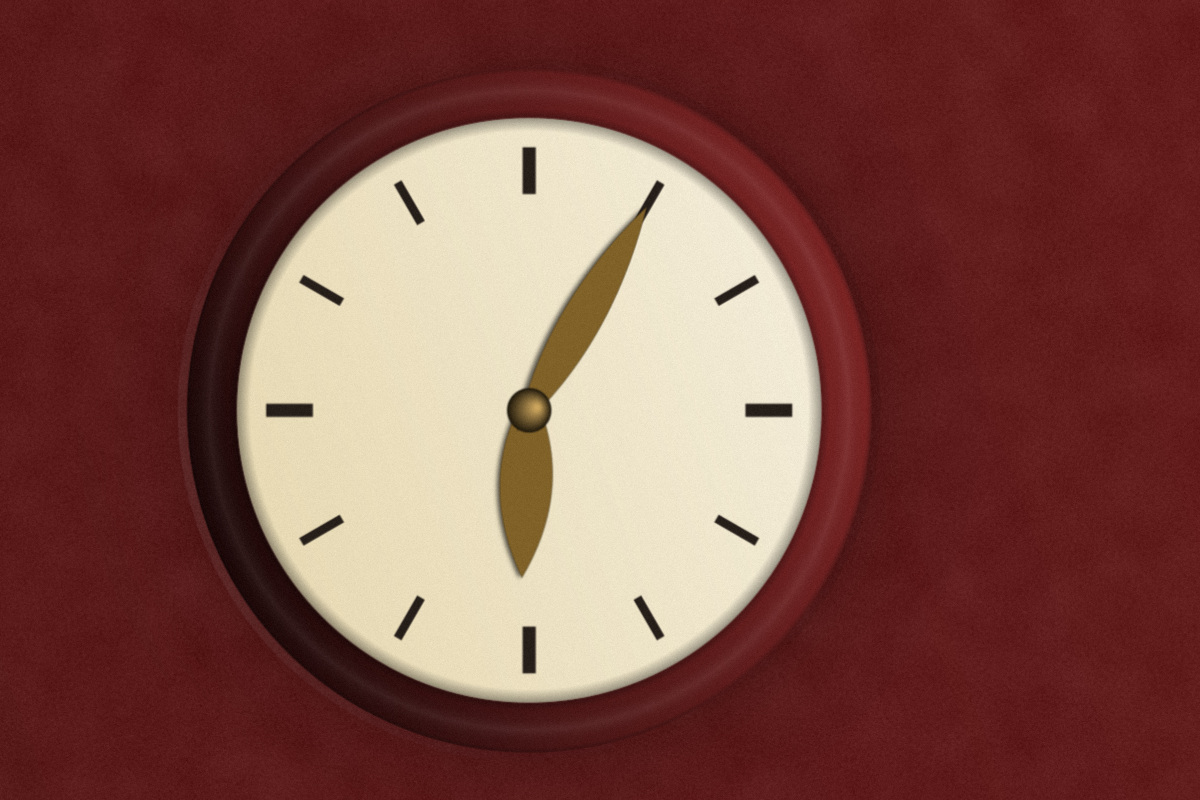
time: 6:05
